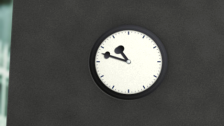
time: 10:48
